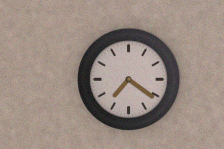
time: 7:21
